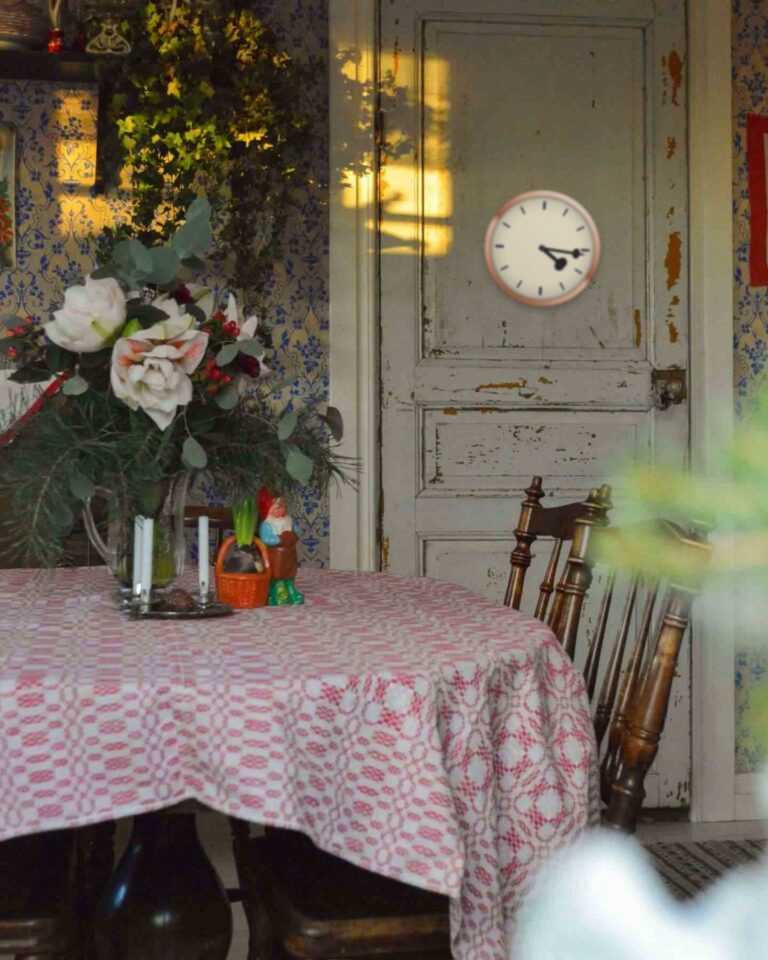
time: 4:16
